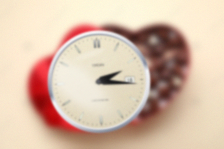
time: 2:16
